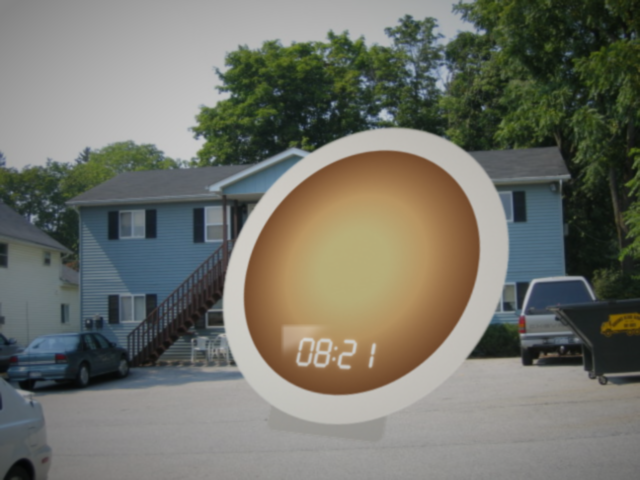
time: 8:21
